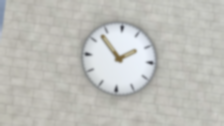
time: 1:53
